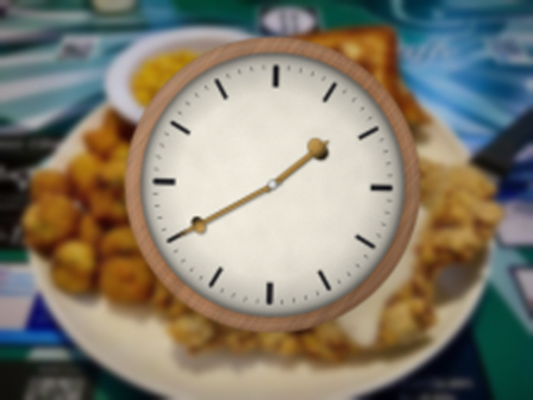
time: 1:40
